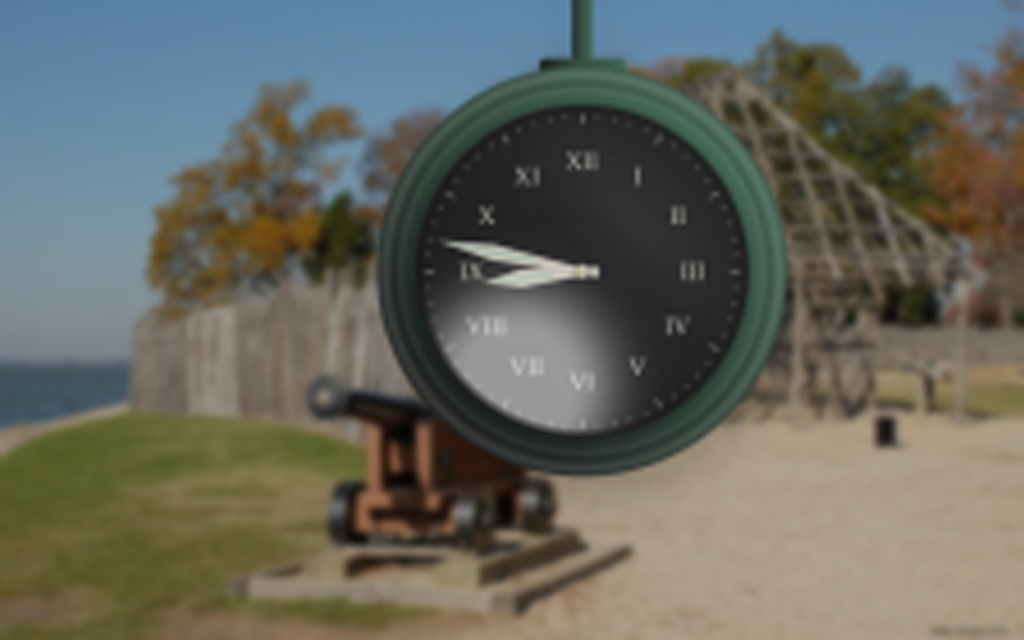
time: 8:47
